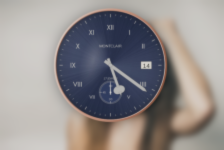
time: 5:21
